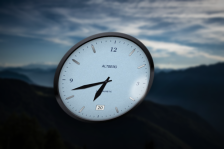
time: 6:42
